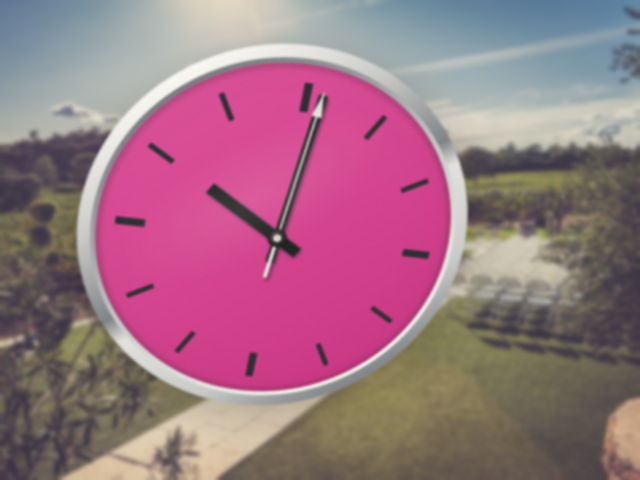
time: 10:01:01
